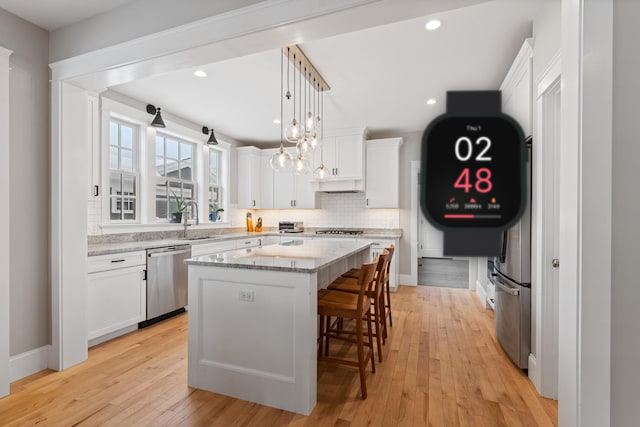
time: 2:48
